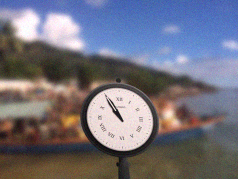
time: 10:55
